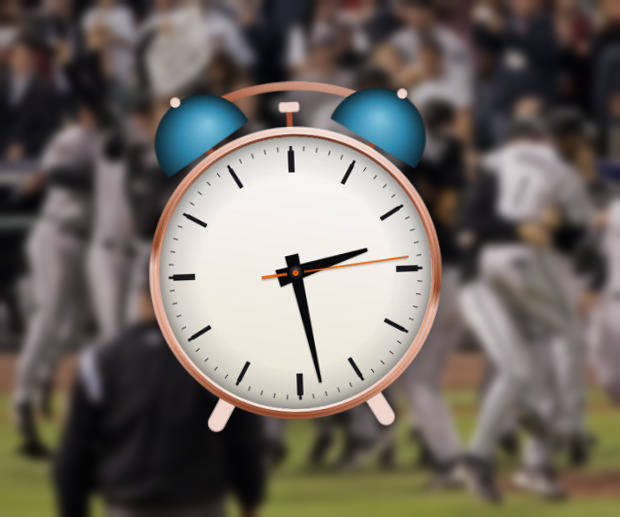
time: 2:28:14
